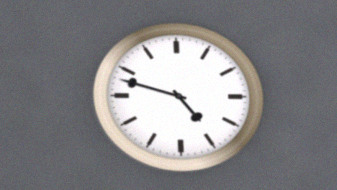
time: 4:48
